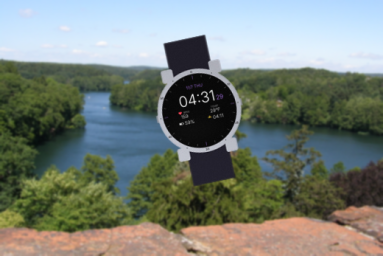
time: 4:31
